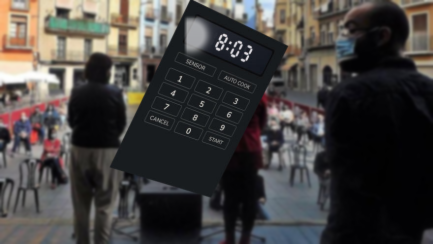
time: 8:03
